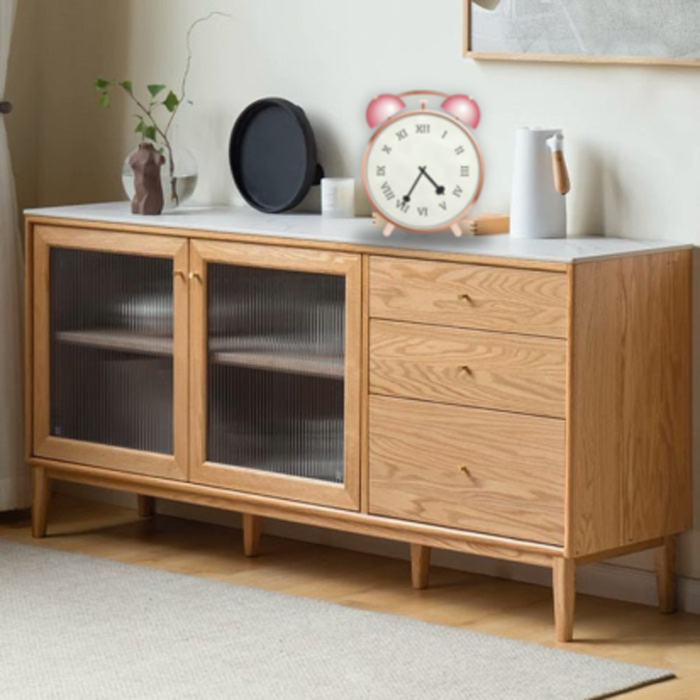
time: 4:35
